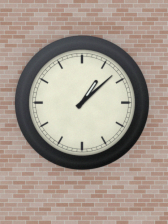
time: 1:08
